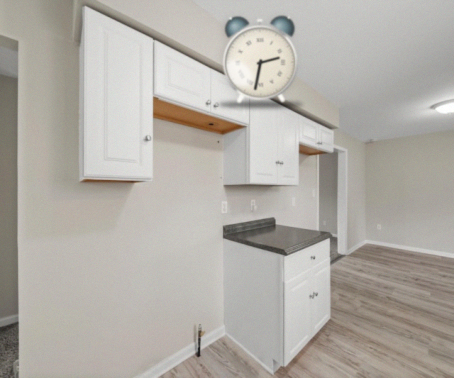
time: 2:32
